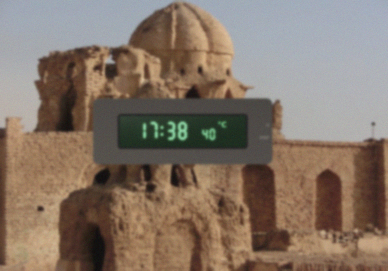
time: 17:38
